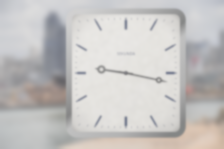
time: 9:17
